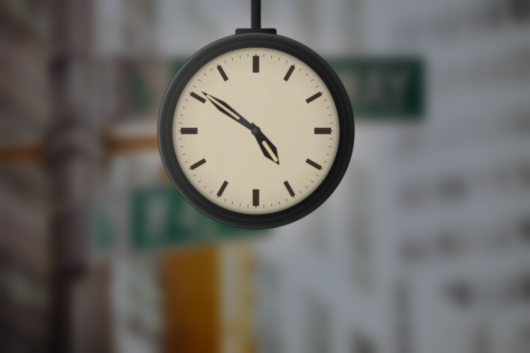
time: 4:51
